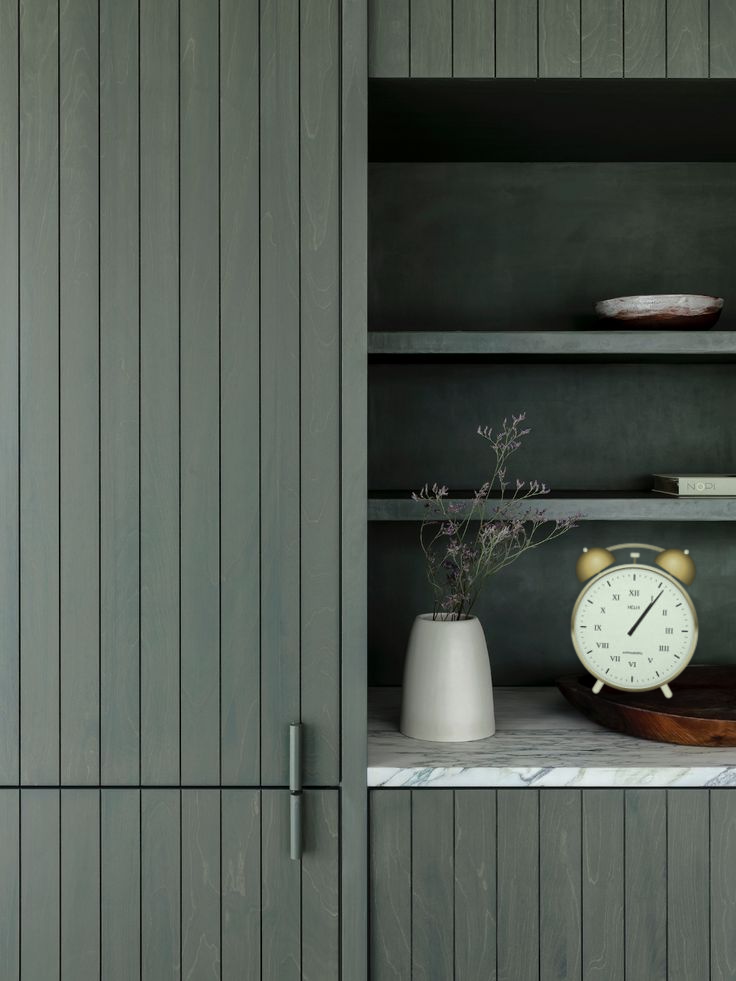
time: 1:06
